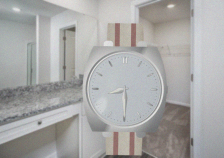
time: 8:30
